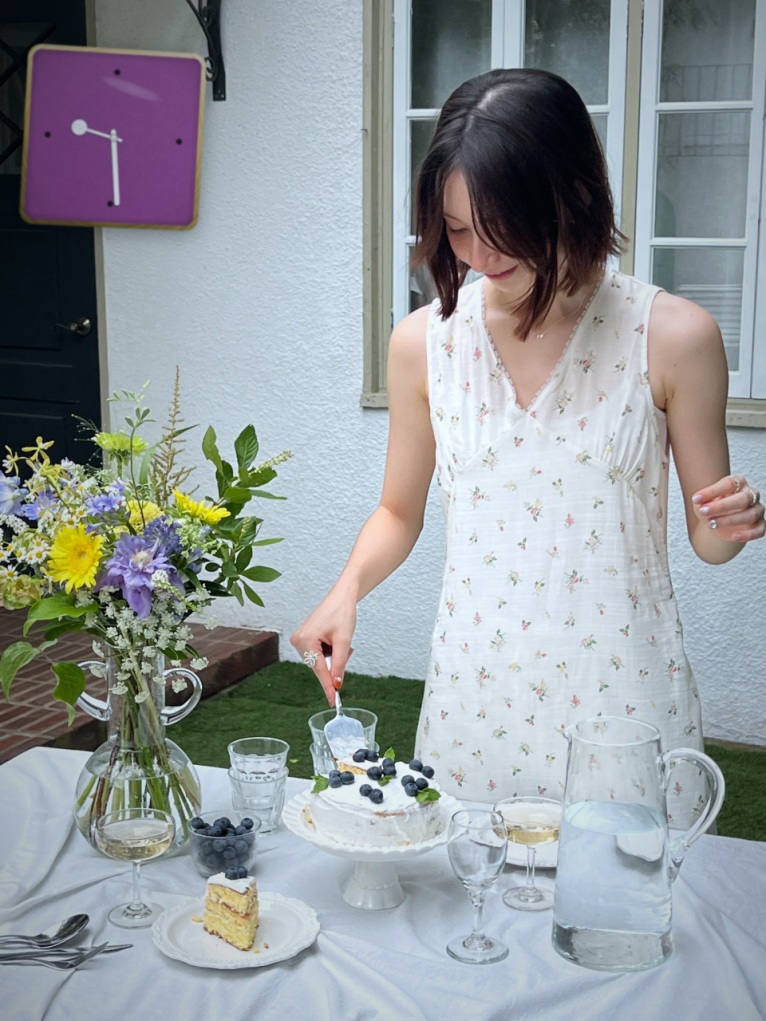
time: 9:29
